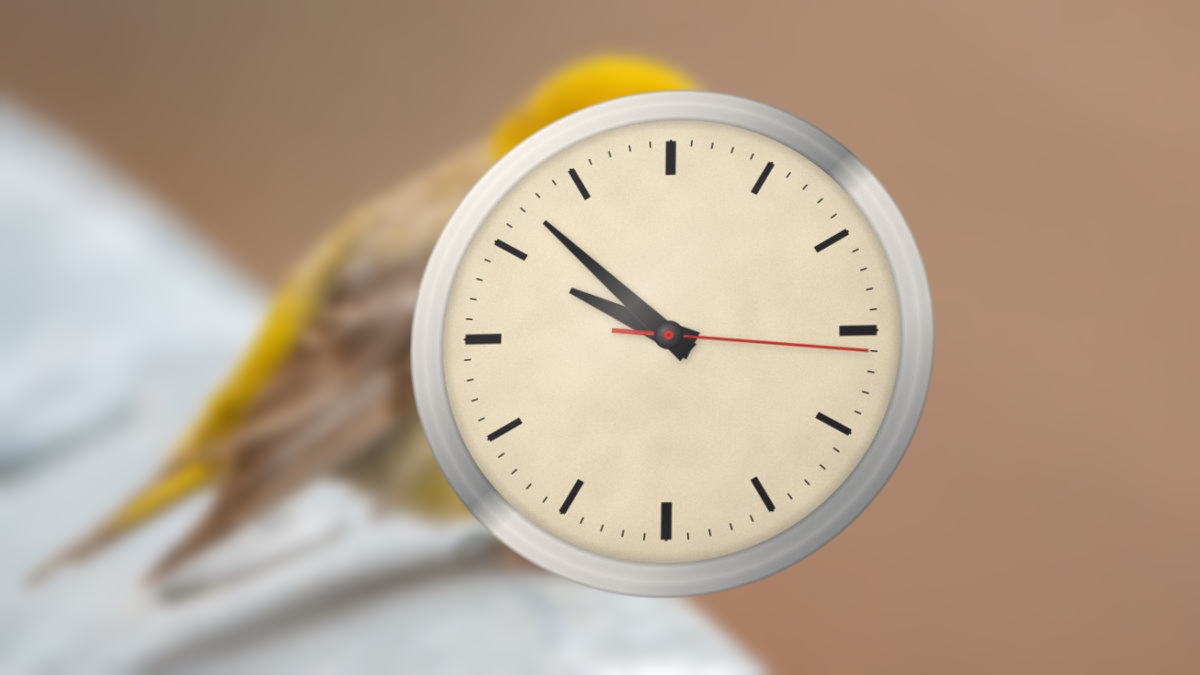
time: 9:52:16
